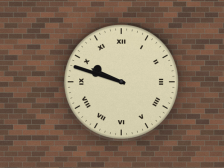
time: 9:48
